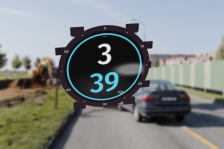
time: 3:39
